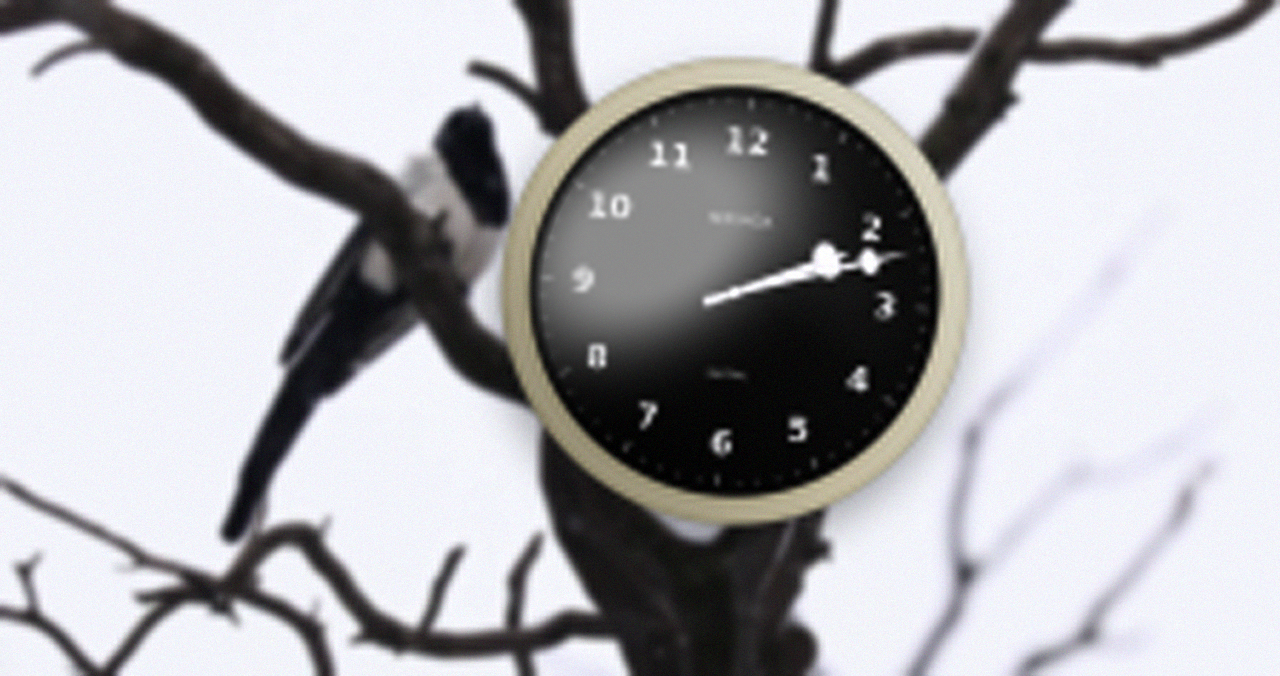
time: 2:12
